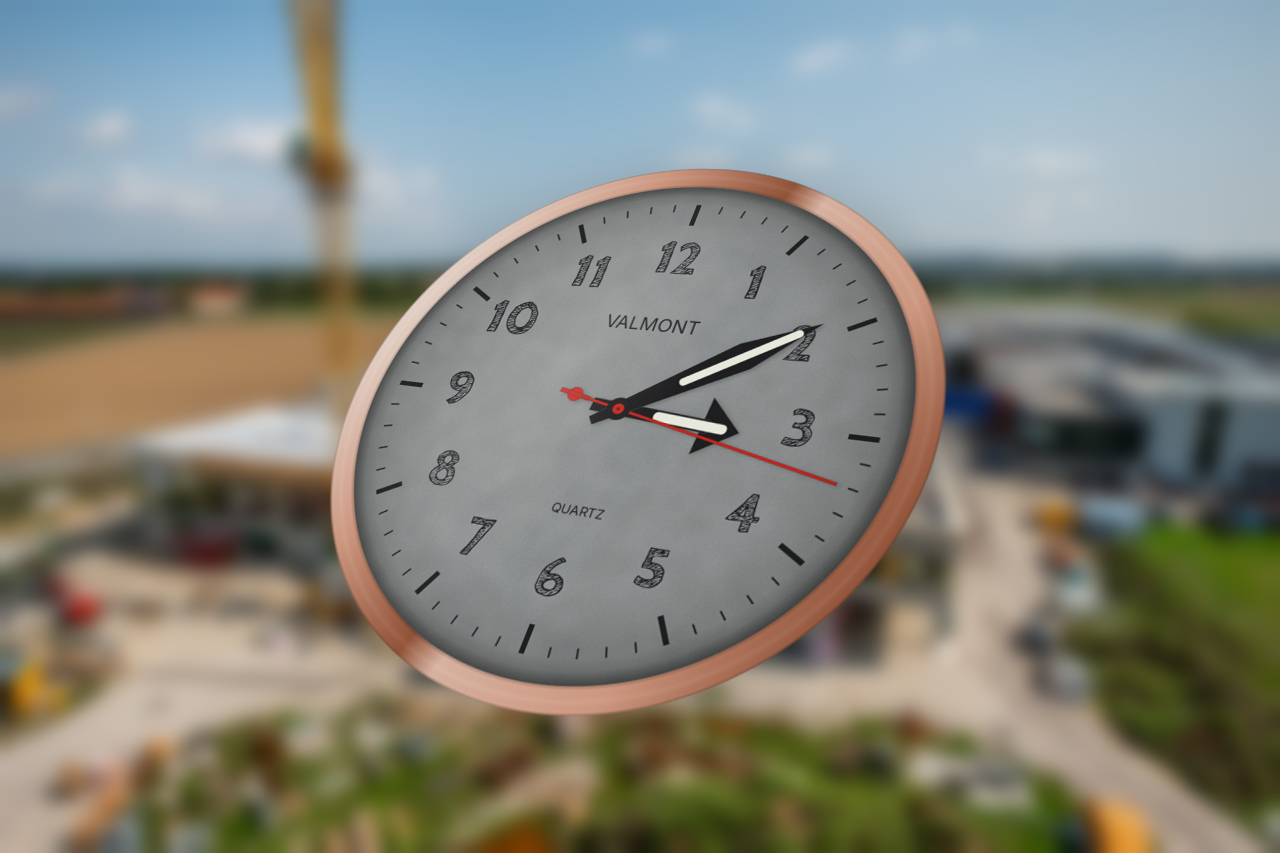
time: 3:09:17
